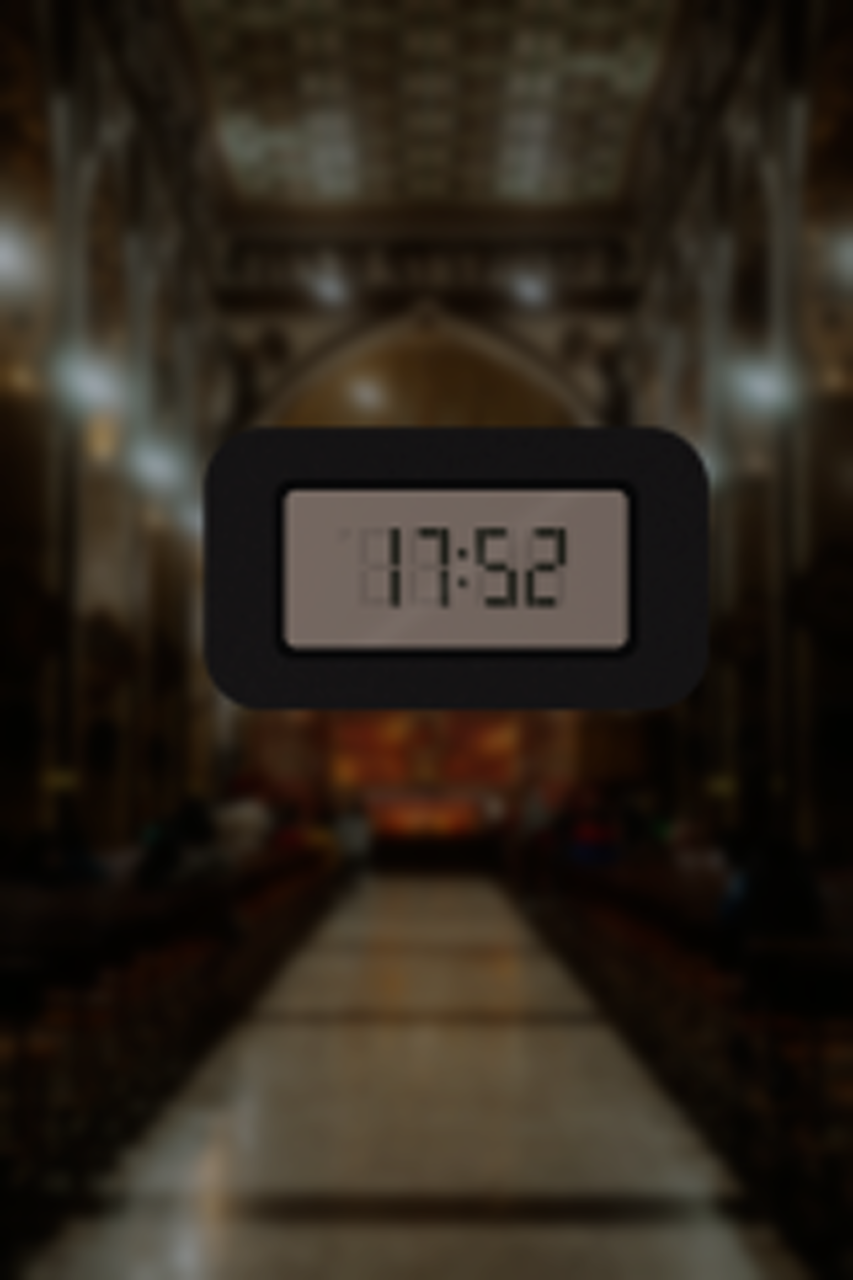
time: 17:52
